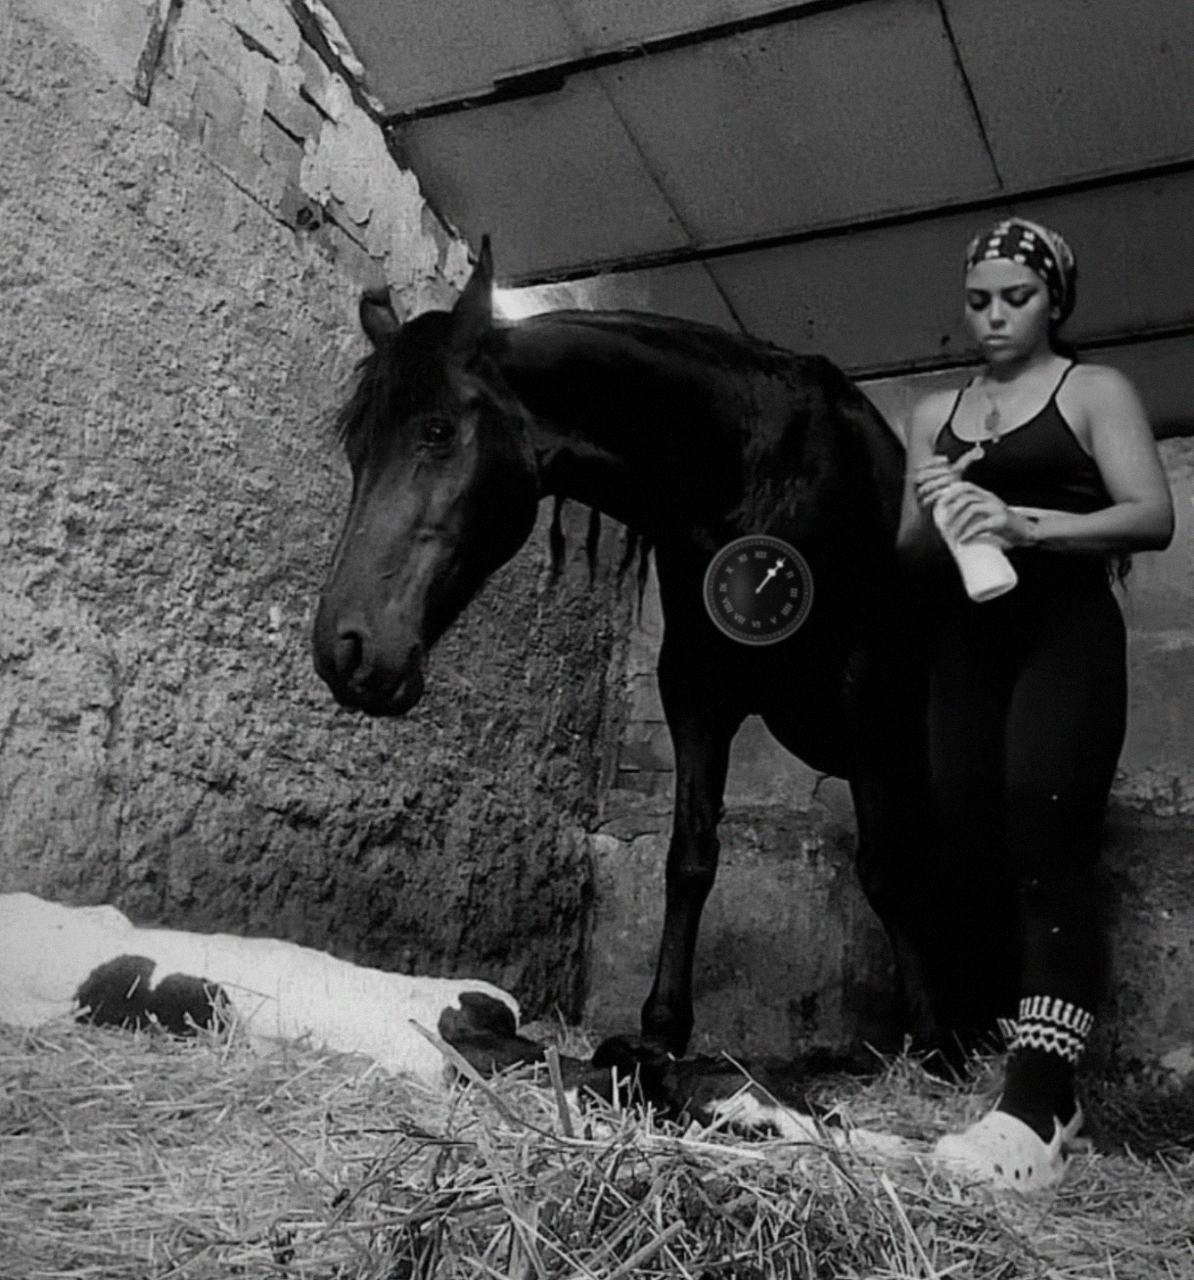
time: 1:06
